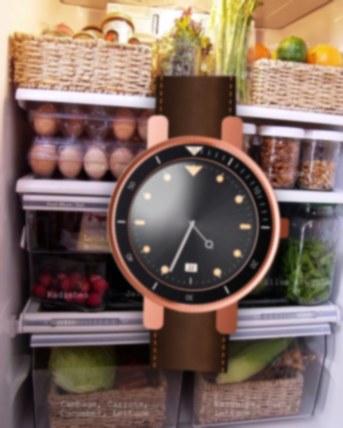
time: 4:34
